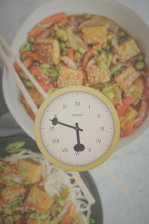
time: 5:48
